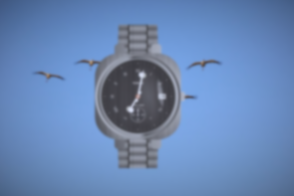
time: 7:02
